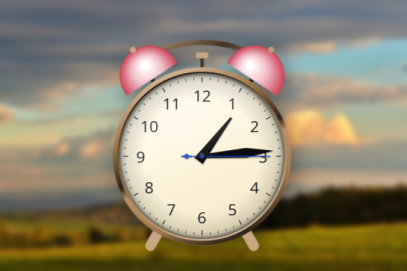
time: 1:14:15
